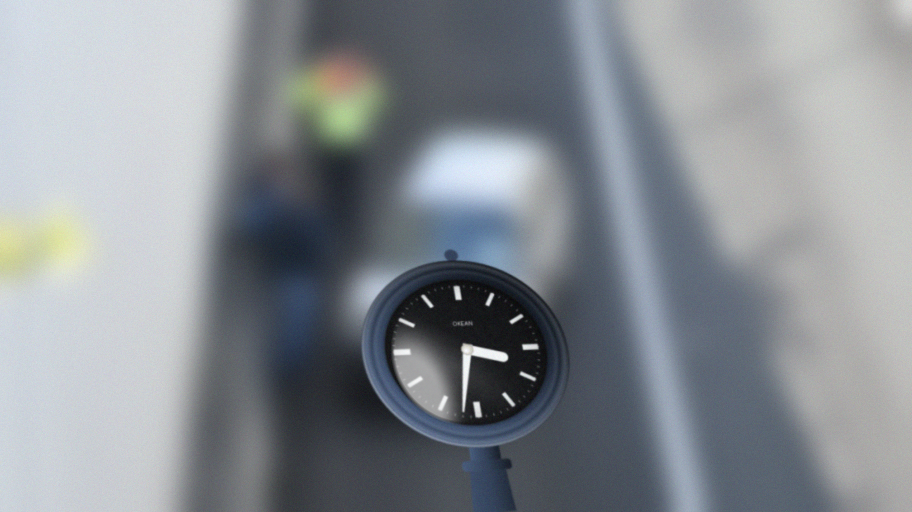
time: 3:32
